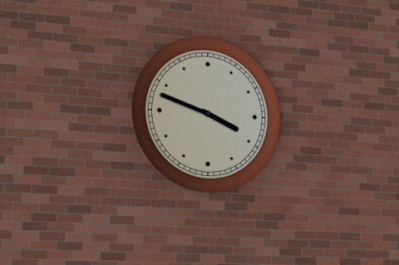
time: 3:48
